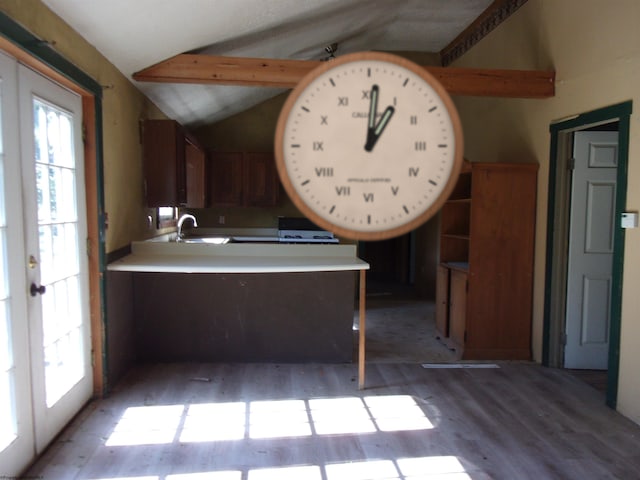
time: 1:01
